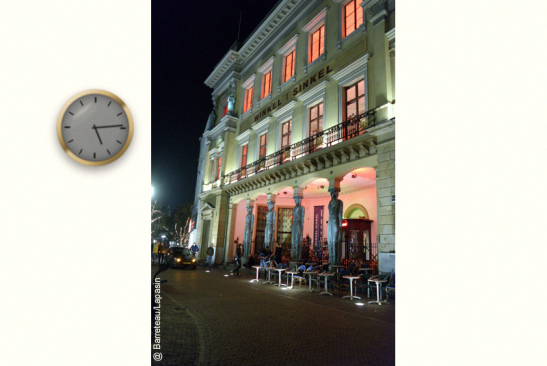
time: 5:14
